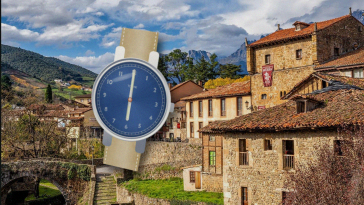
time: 6:00
